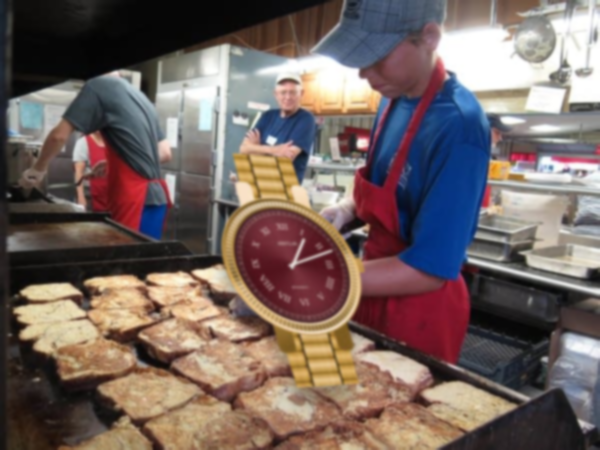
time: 1:12
